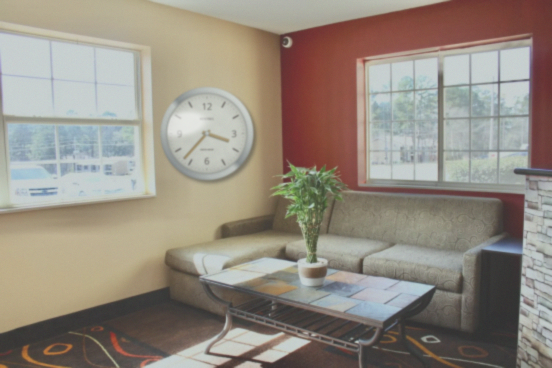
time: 3:37
